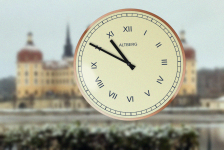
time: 10:50
